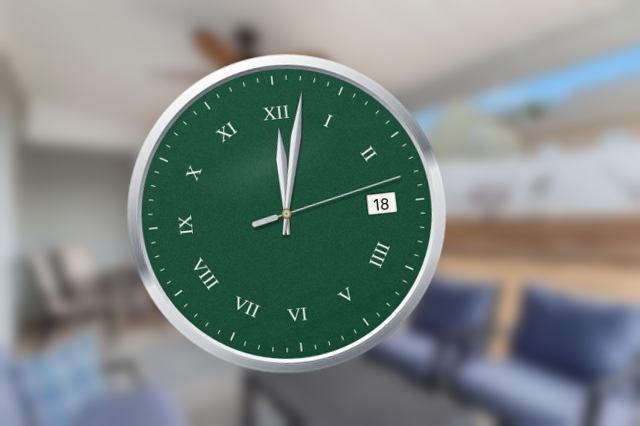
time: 12:02:13
